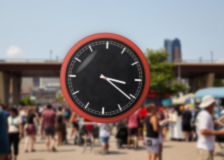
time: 3:21
